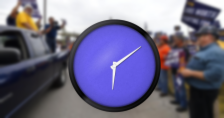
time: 6:09
